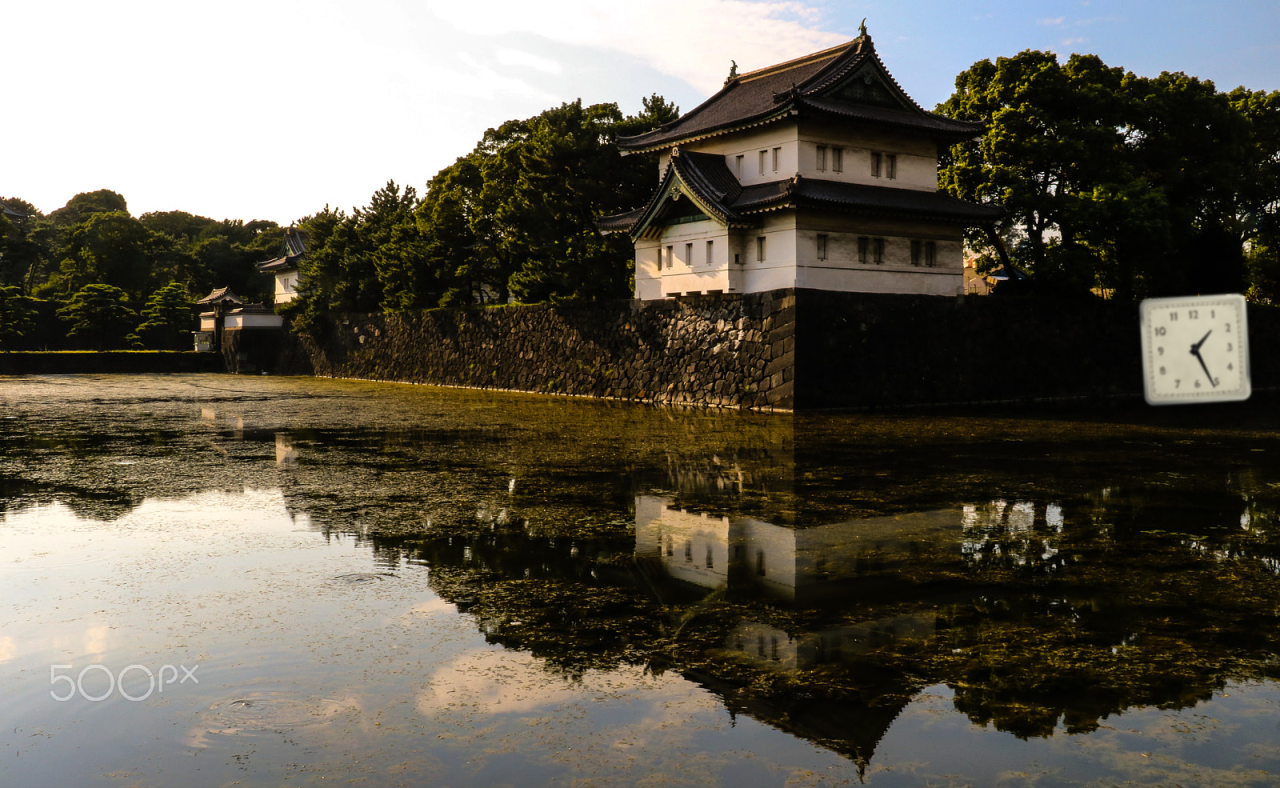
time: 1:26
